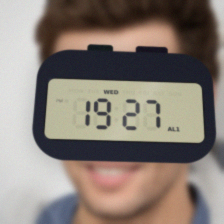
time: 19:27
